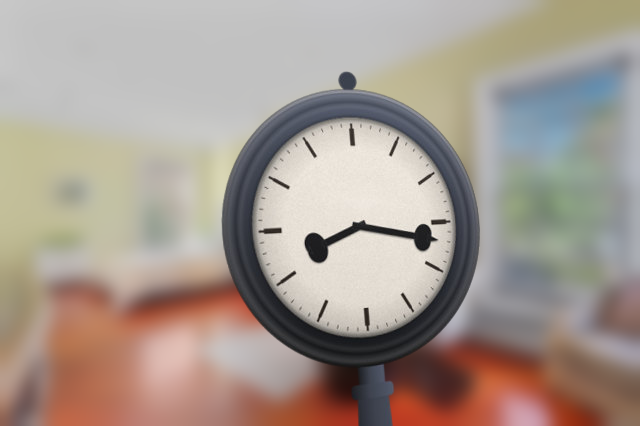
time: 8:17
